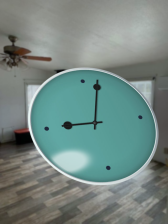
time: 9:03
